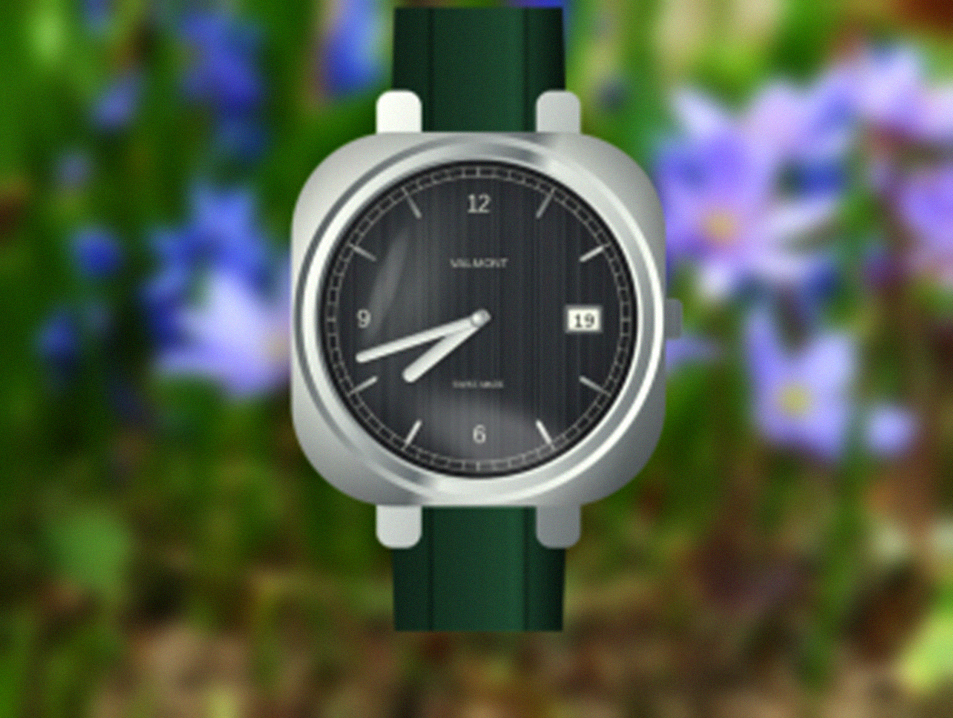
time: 7:42
